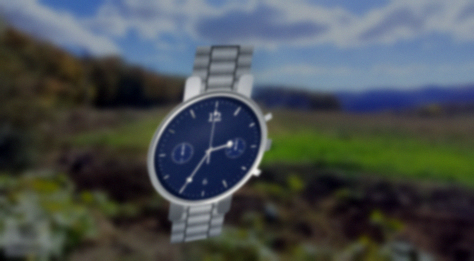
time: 2:35
